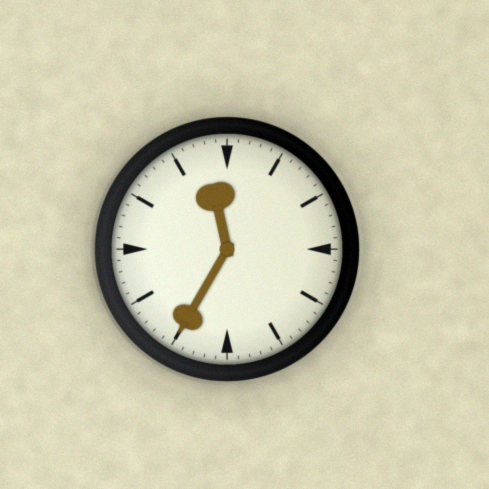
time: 11:35
